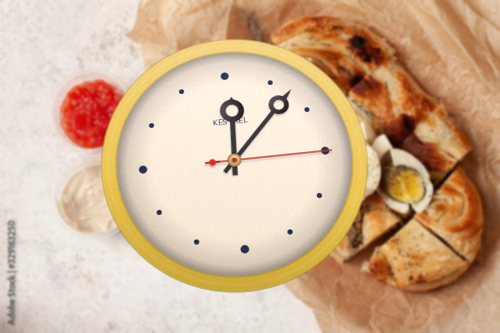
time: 12:07:15
